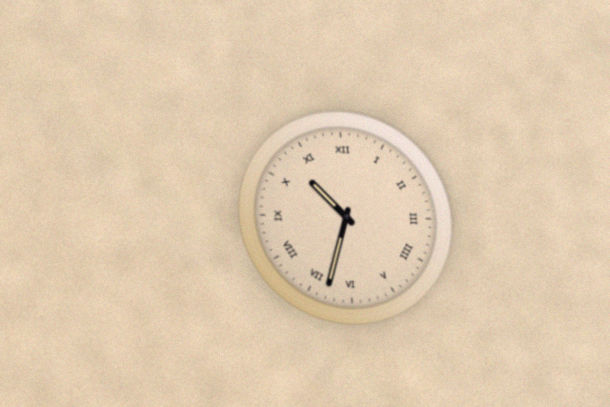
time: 10:33
